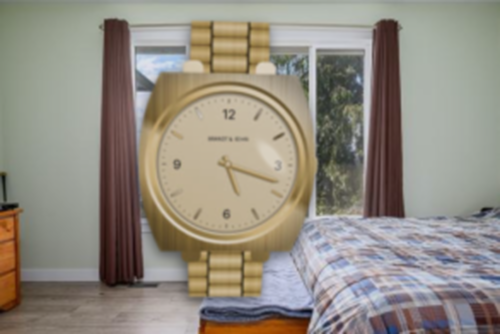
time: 5:18
